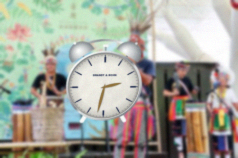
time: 2:32
